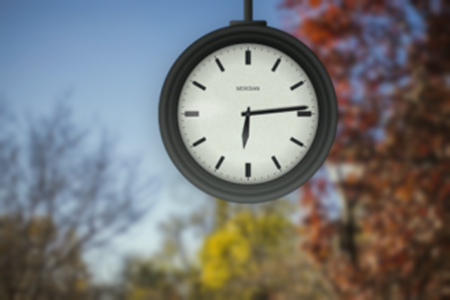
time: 6:14
